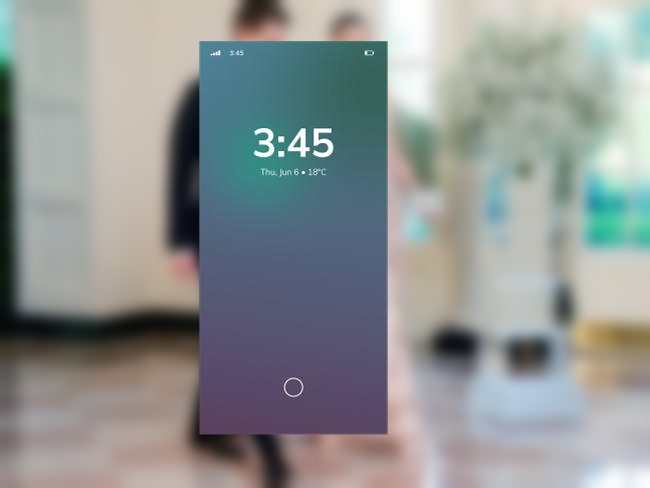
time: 3:45
